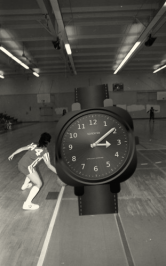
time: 3:09
